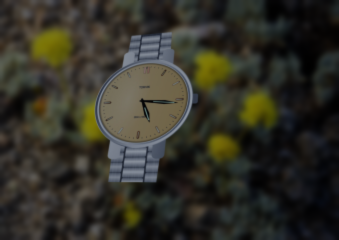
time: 5:16
